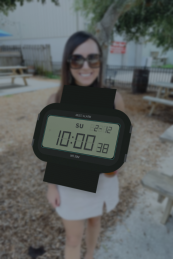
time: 10:00:38
